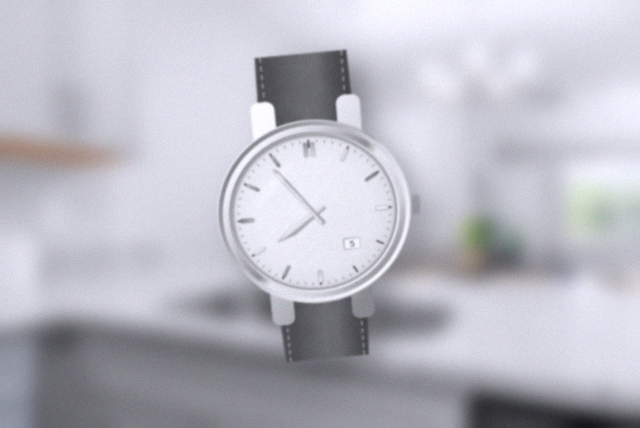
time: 7:54
